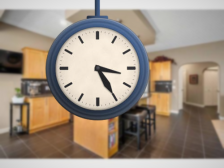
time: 3:25
